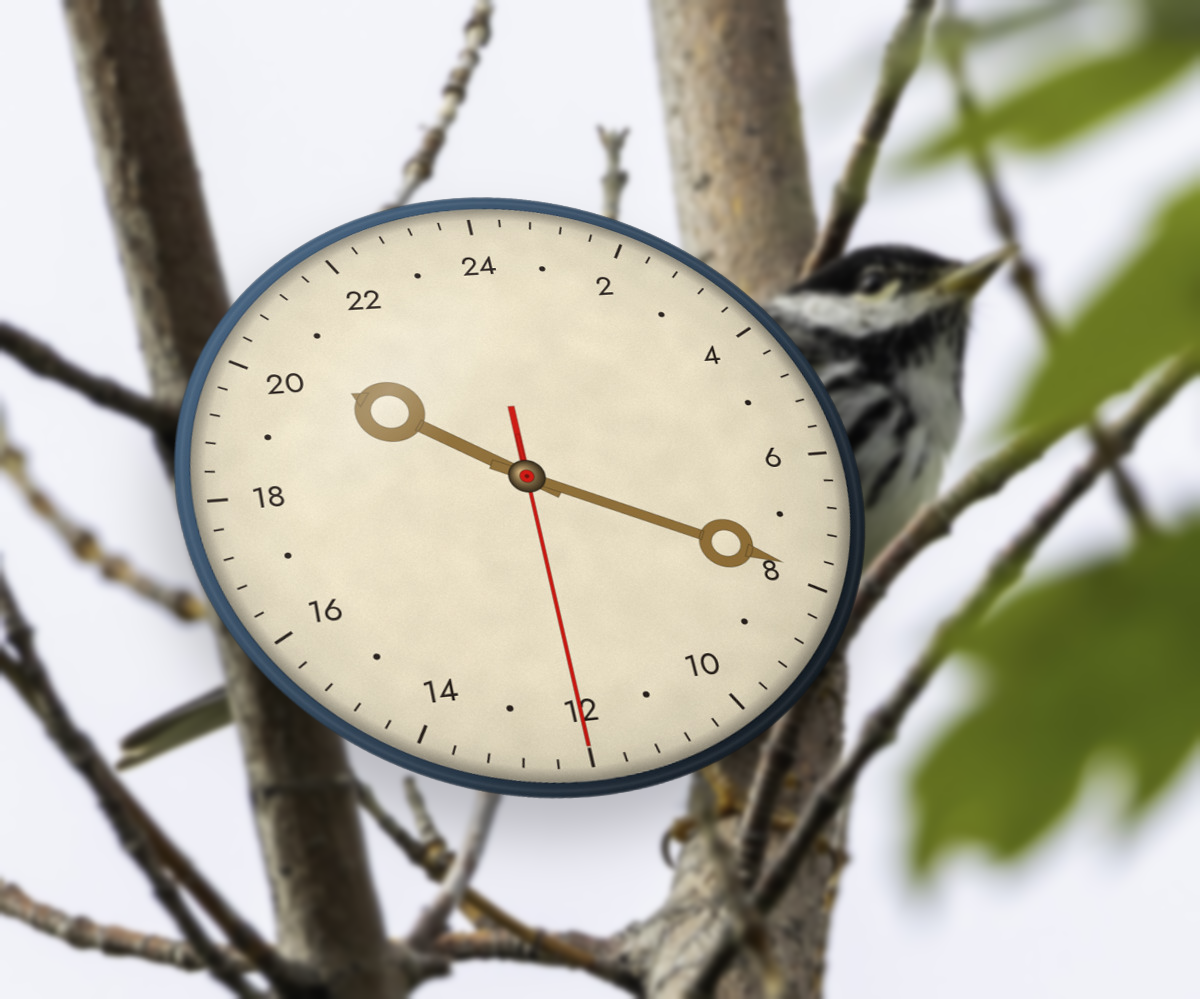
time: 20:19:30
